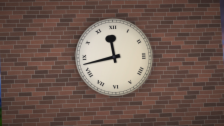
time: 11:43
